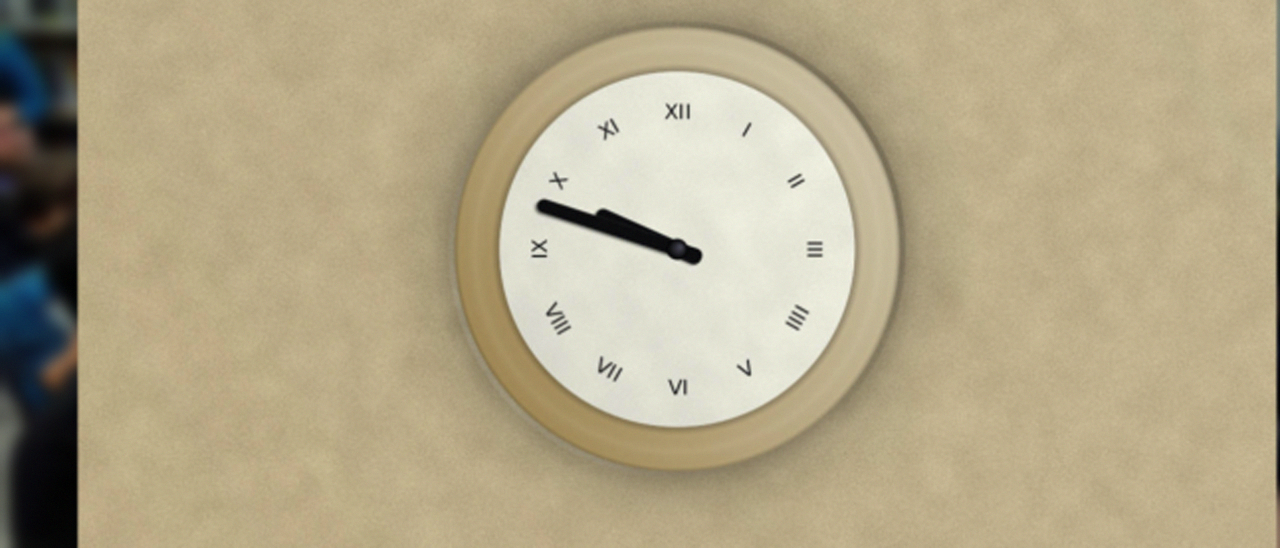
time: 9:48
